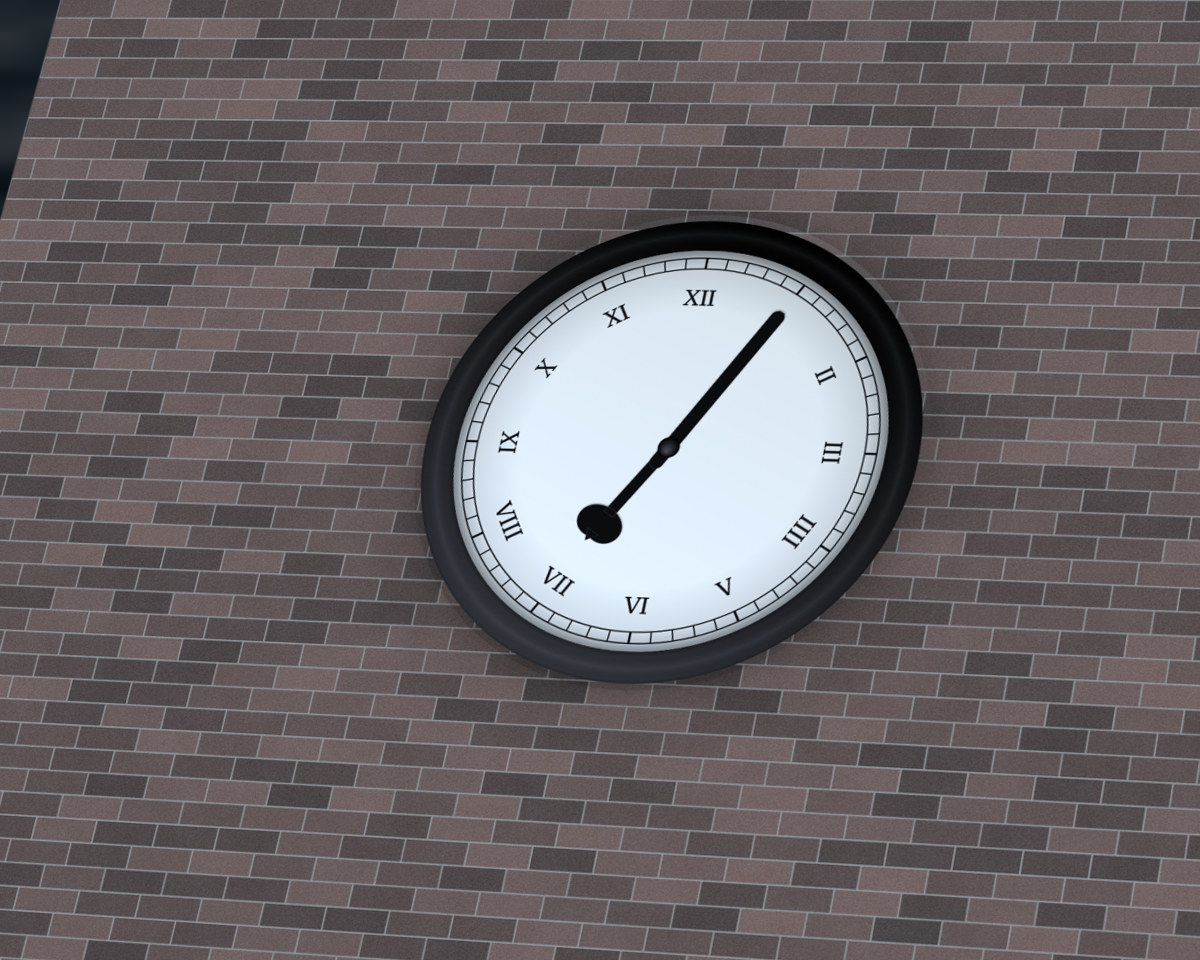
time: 7:05
